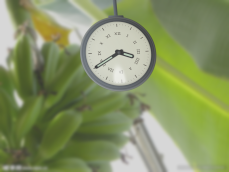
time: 3:40
